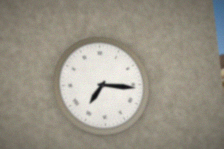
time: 7:16
